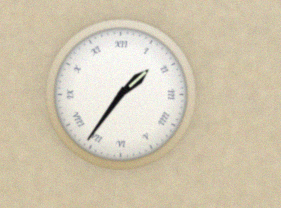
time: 1:36
